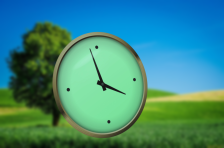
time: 3:58
